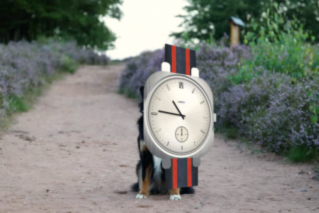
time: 10:46
